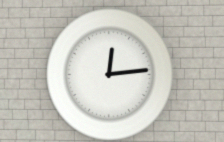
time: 12:14
